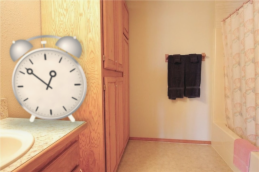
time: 12:52
